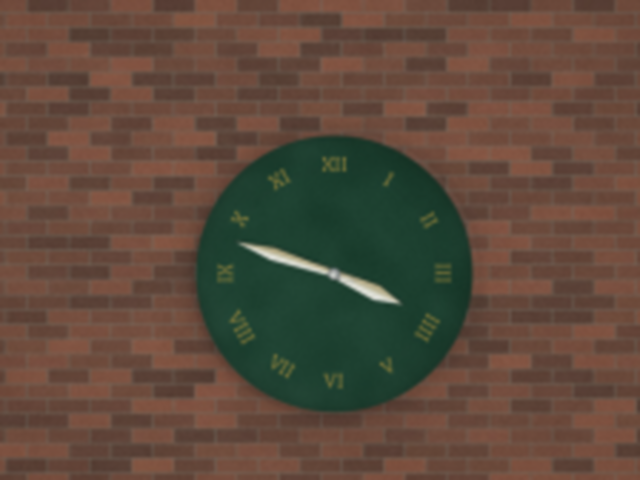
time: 3:48
